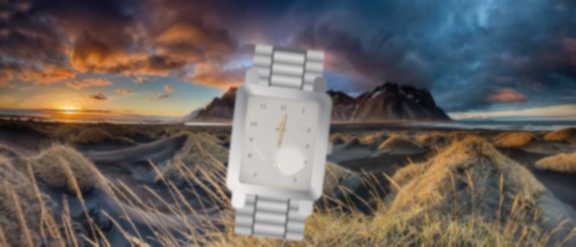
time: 12:01
